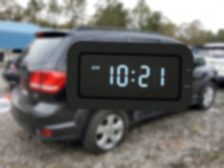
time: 10:21
